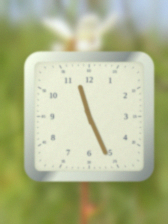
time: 11:26
